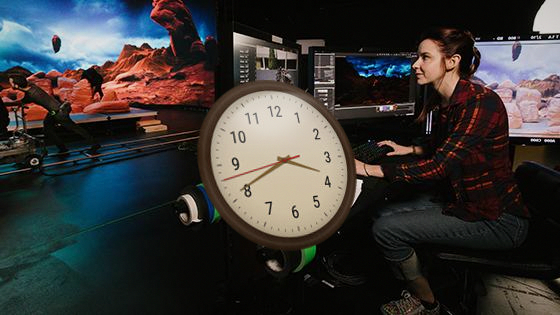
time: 3:40:43
